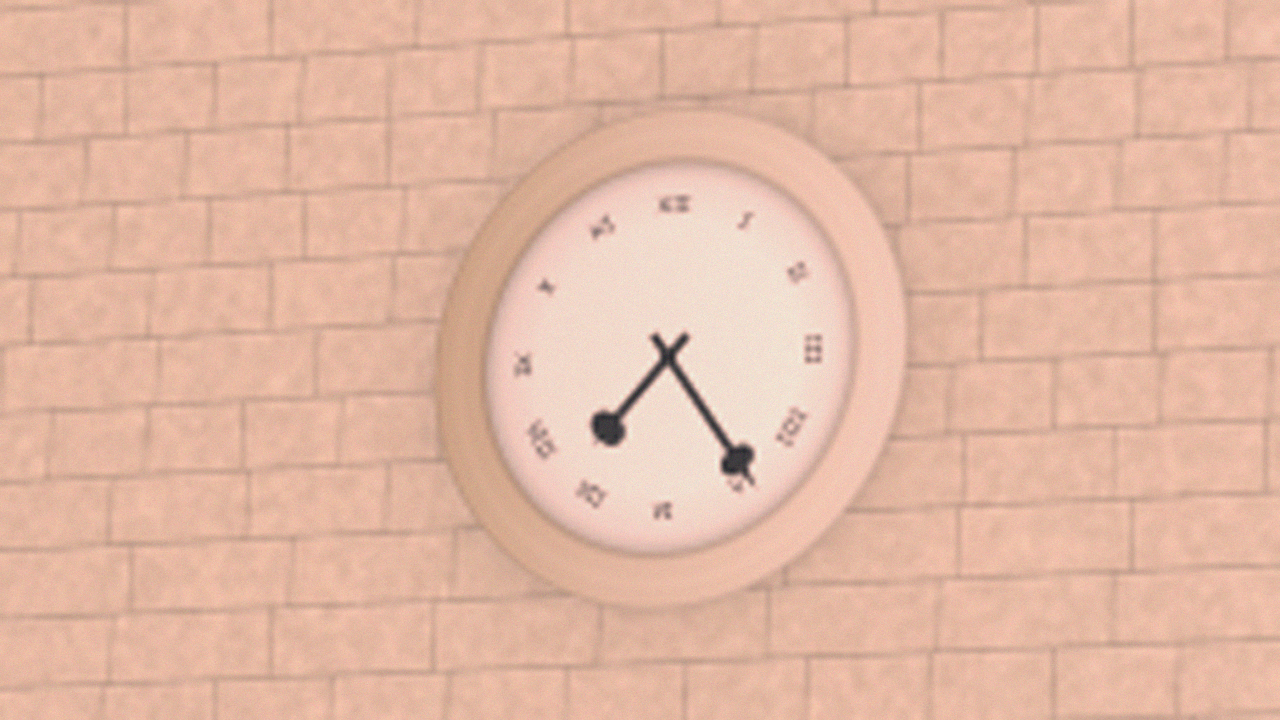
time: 7:24
